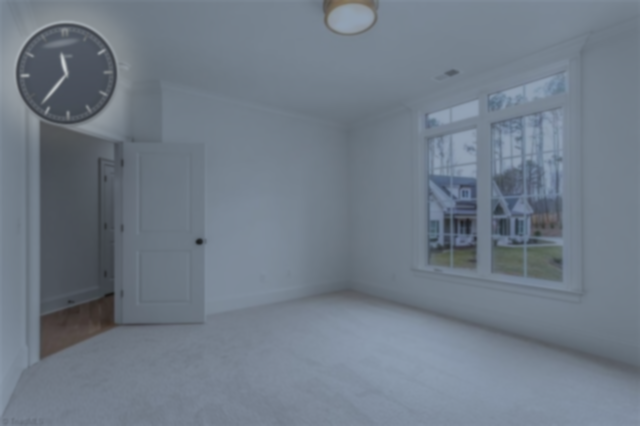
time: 11:37
